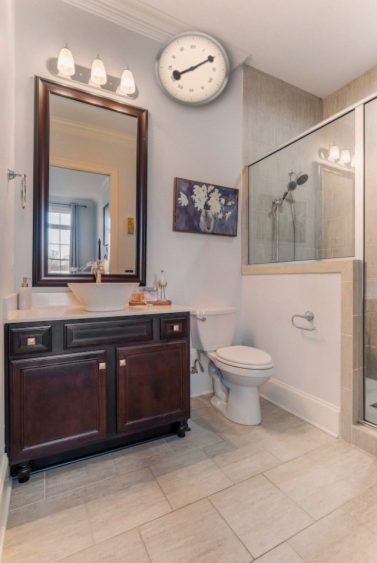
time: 8:10
